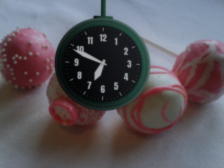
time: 6:49
